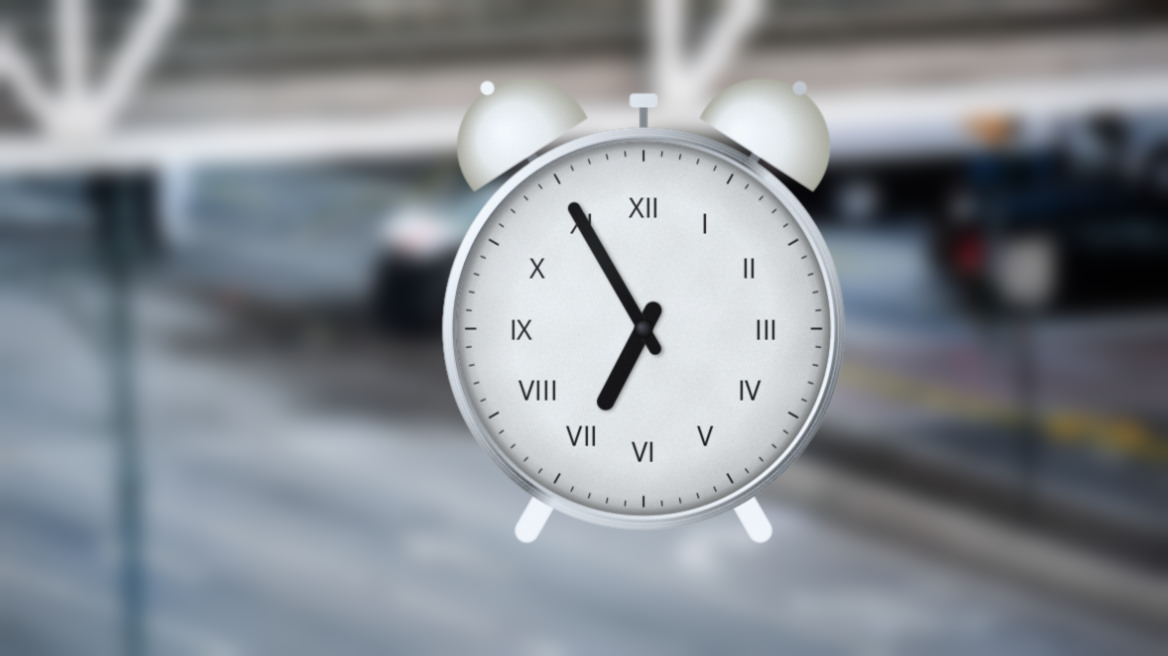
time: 6:55
